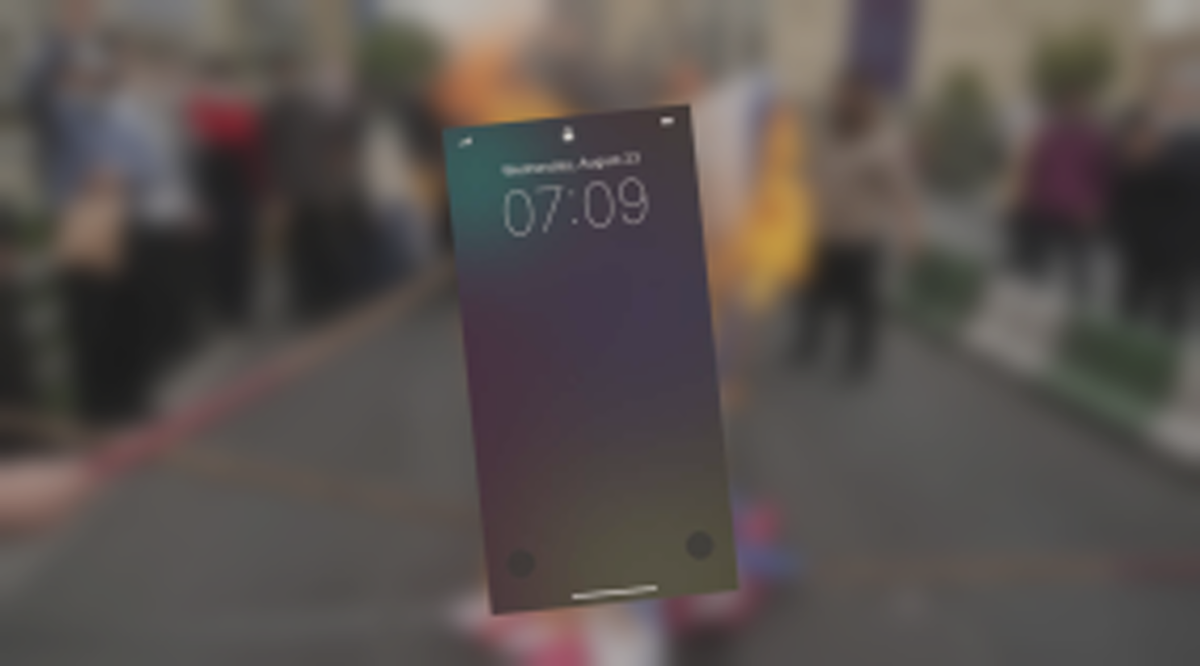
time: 7:09
